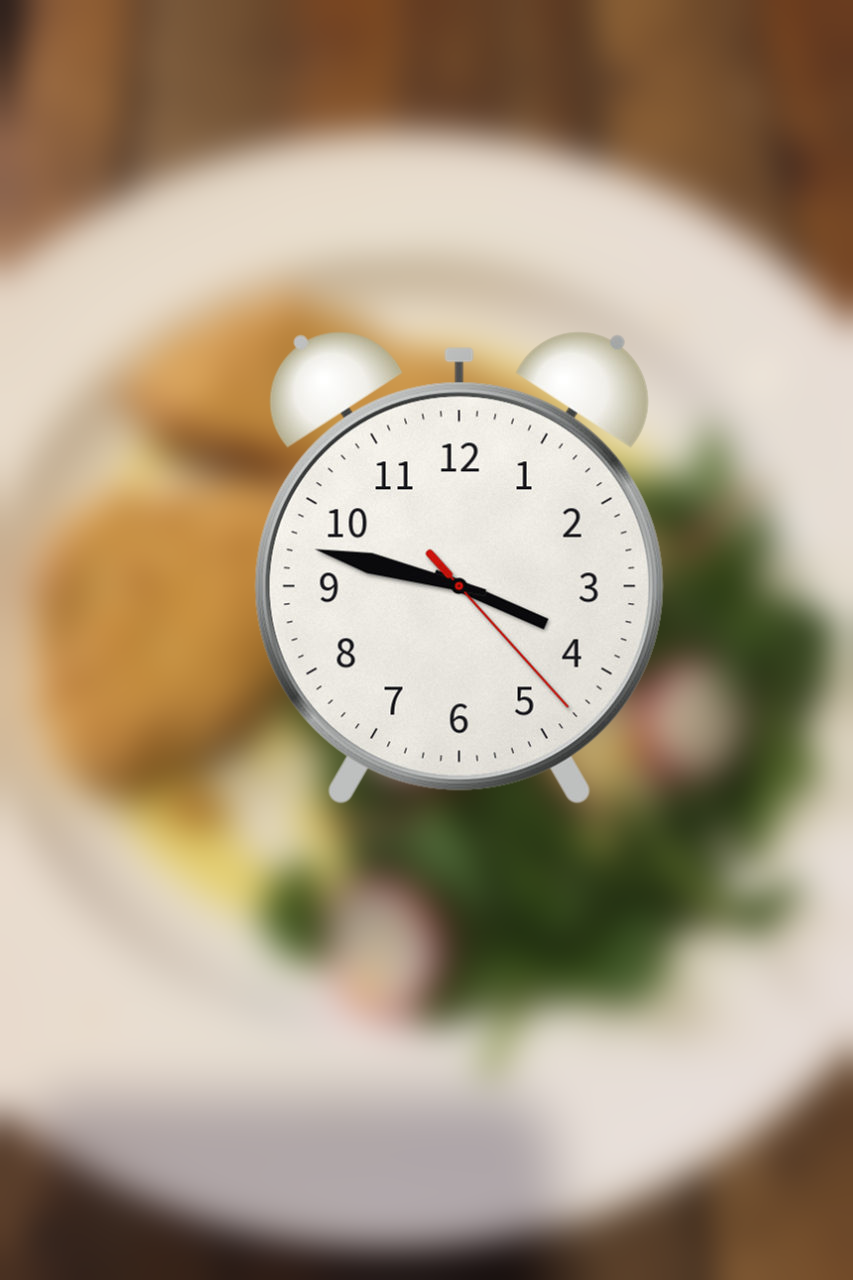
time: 3:47:23
